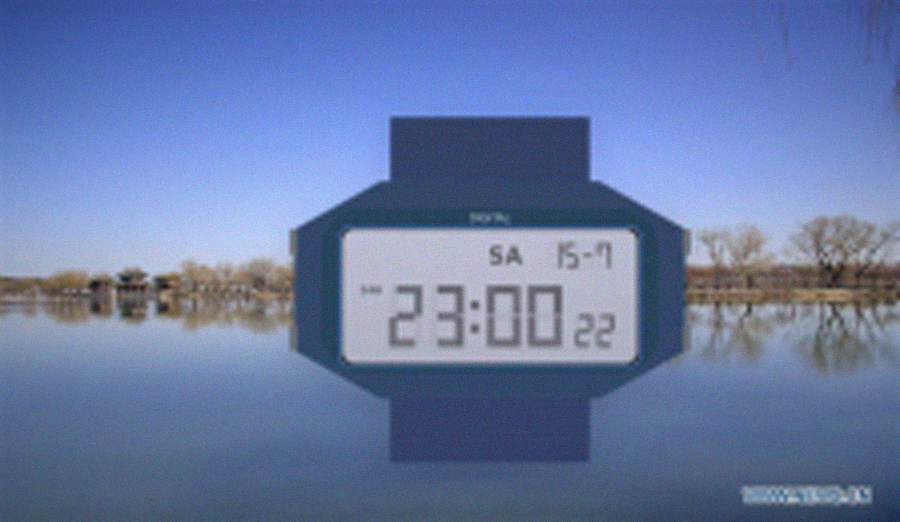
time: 23:00:22
